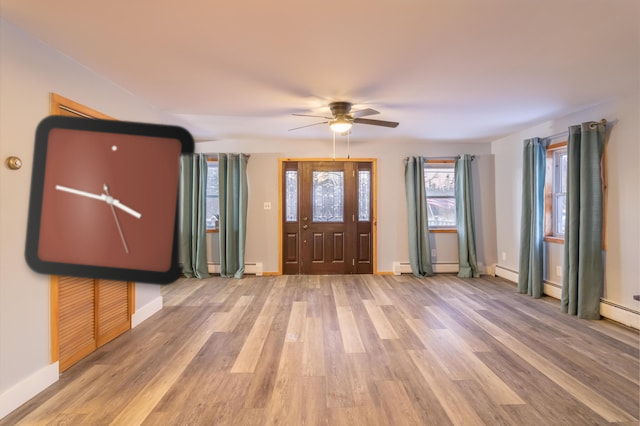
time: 3:46:26
